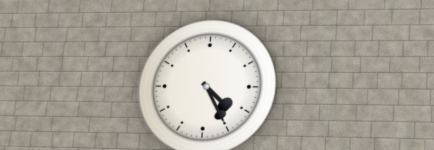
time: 4:25
